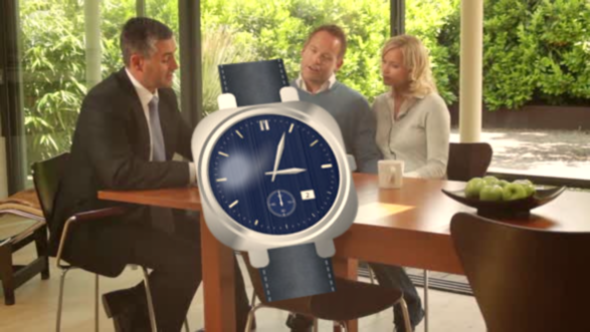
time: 3:04
